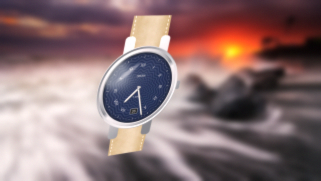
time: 7:27
